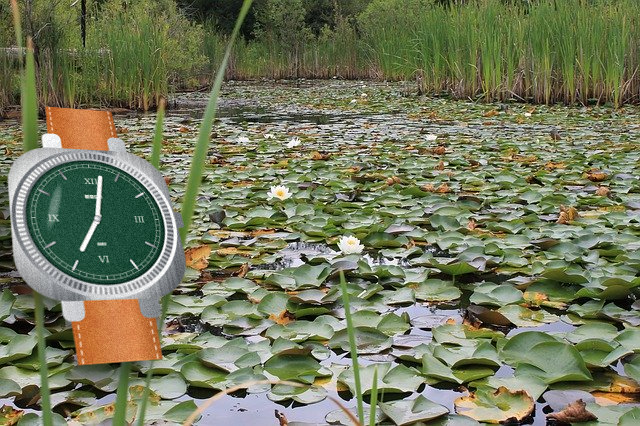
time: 7:02
